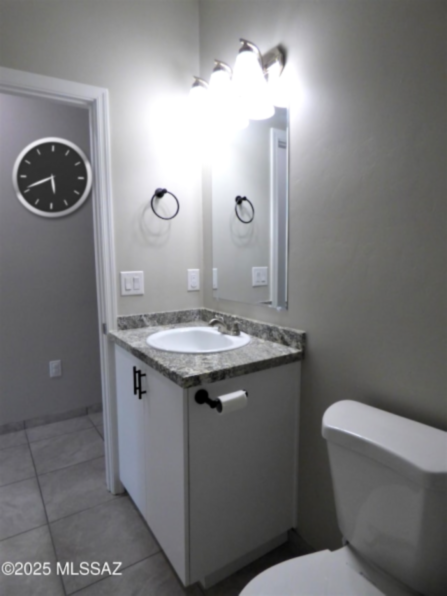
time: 5:41
